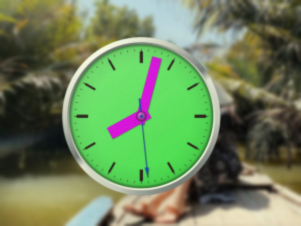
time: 8:02:29
